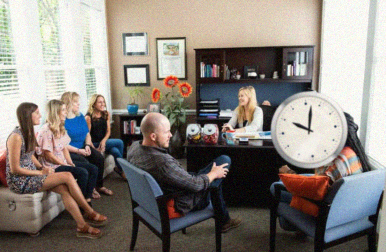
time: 10:02
